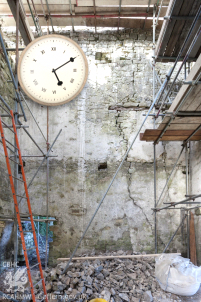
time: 5:10
